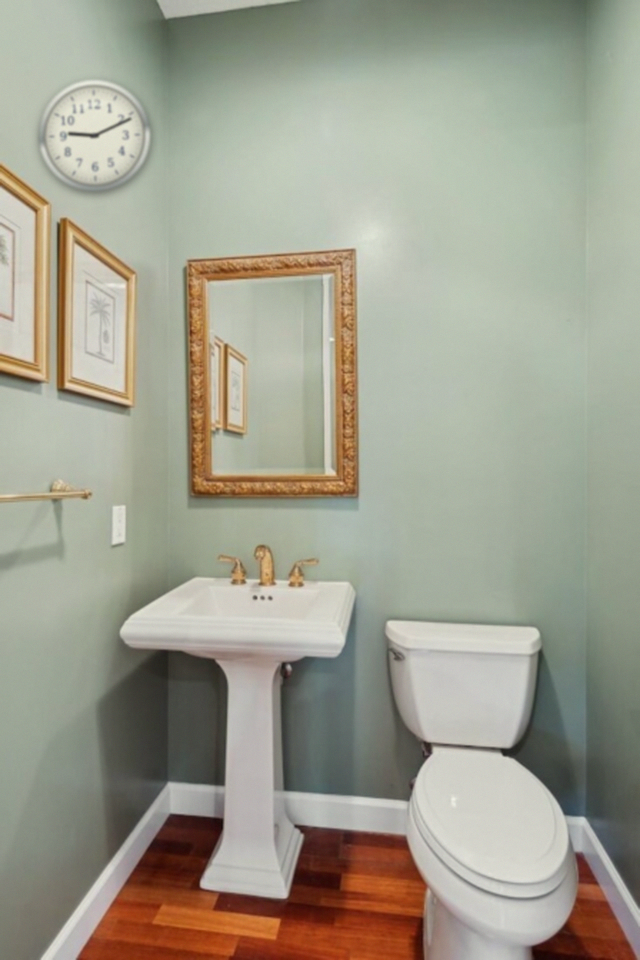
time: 9:11
